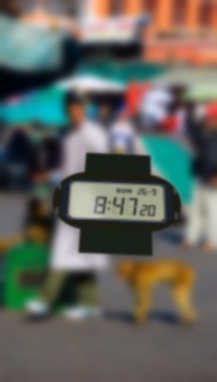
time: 8:47:20
